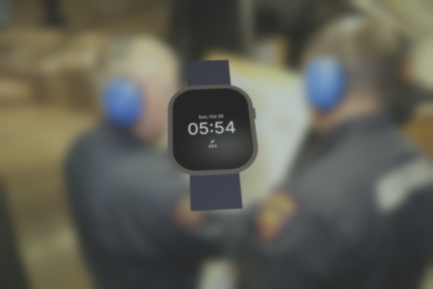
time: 5:54
